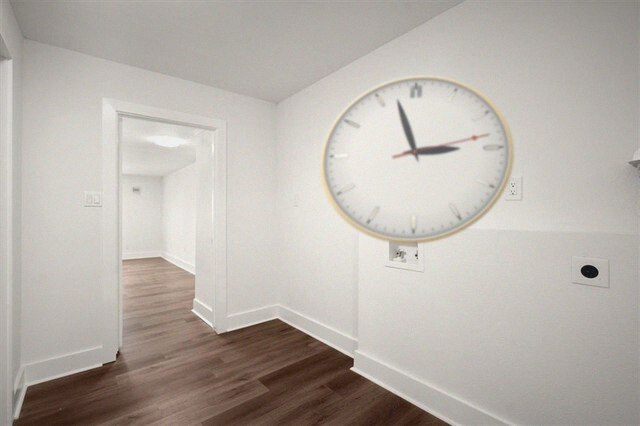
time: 2:57:13
